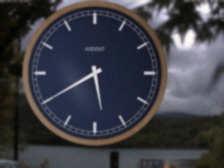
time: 5:40
